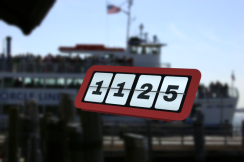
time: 11:25
